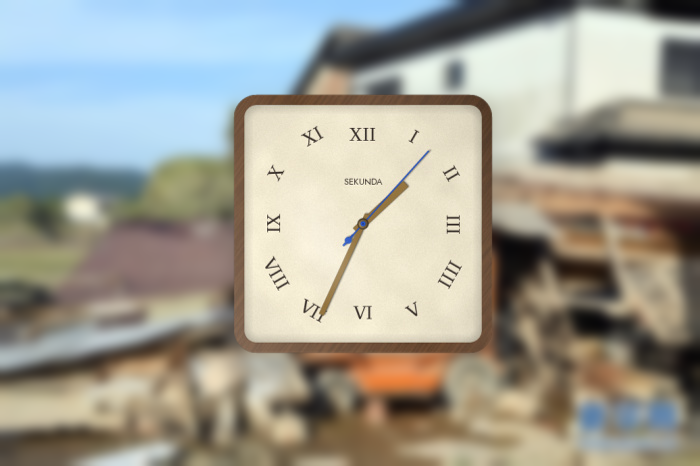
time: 1:34:07
